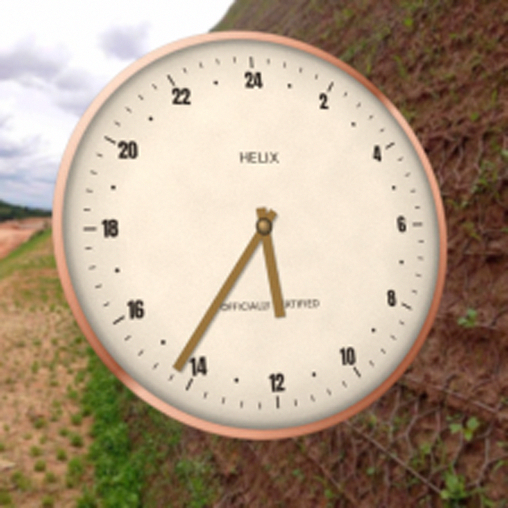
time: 11:36
